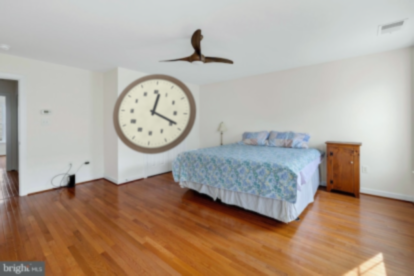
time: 12:19
